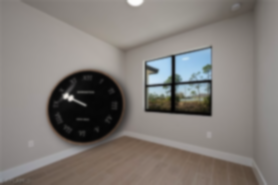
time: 9:49
